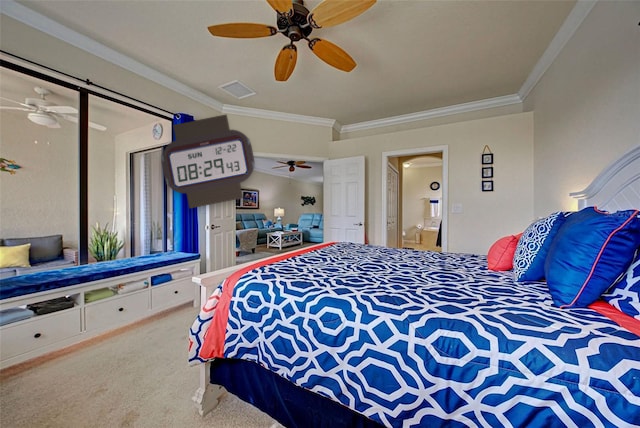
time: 8:29:43
